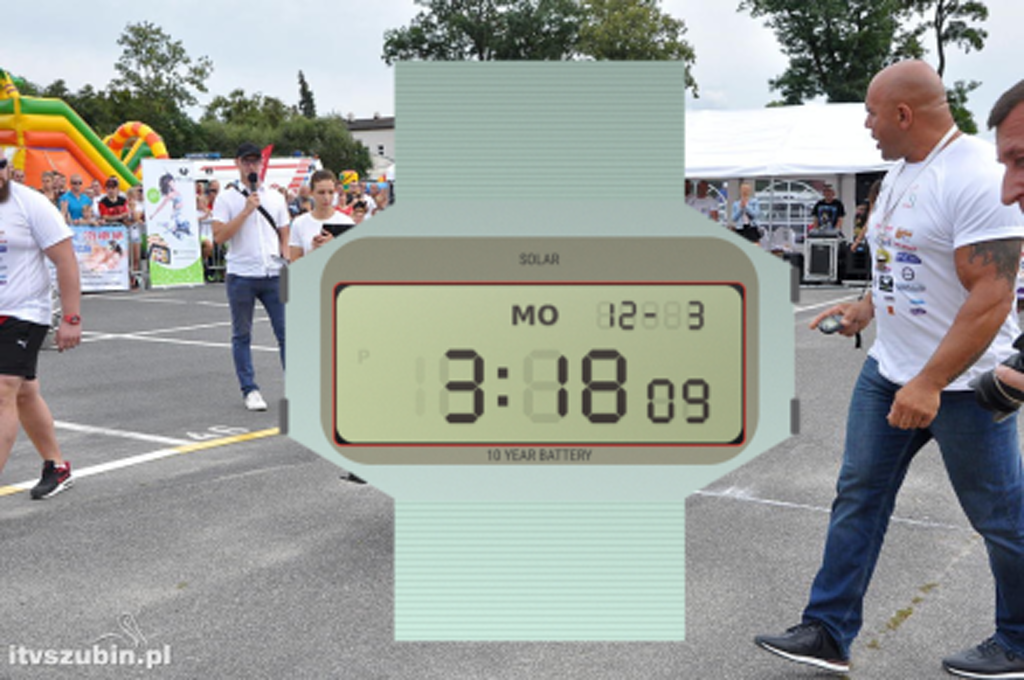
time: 3:18:09
